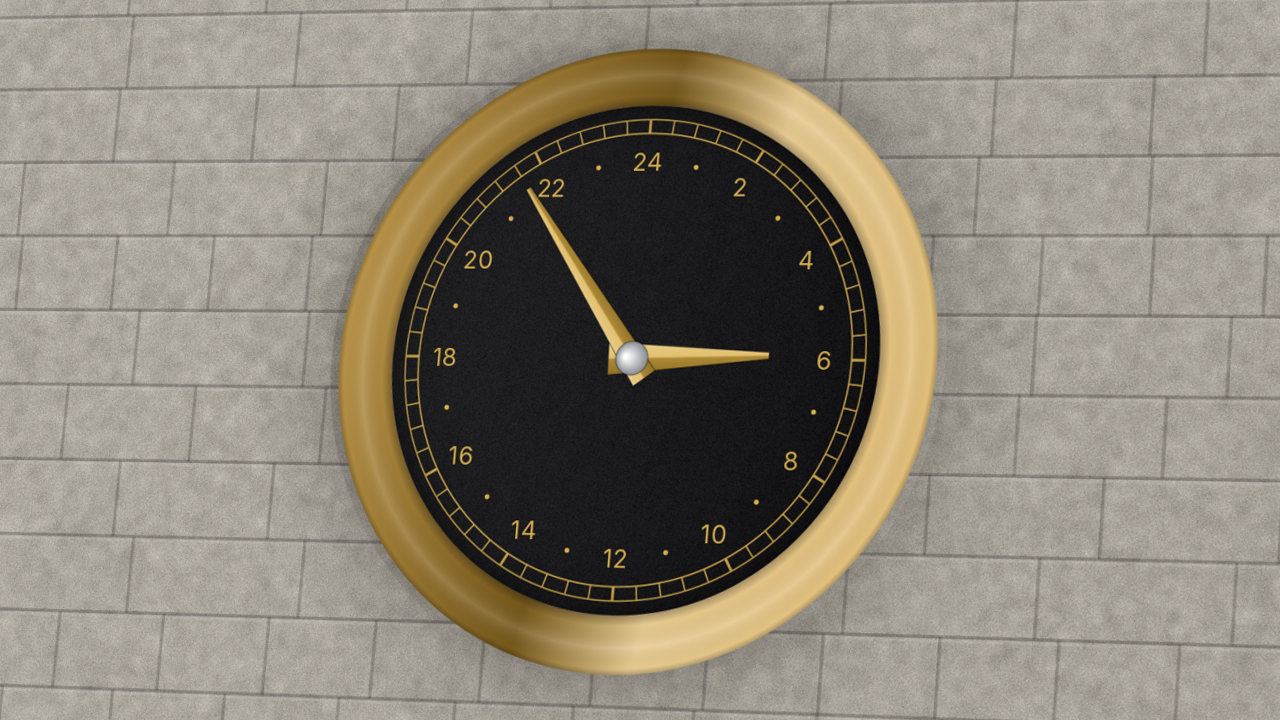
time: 5:54
